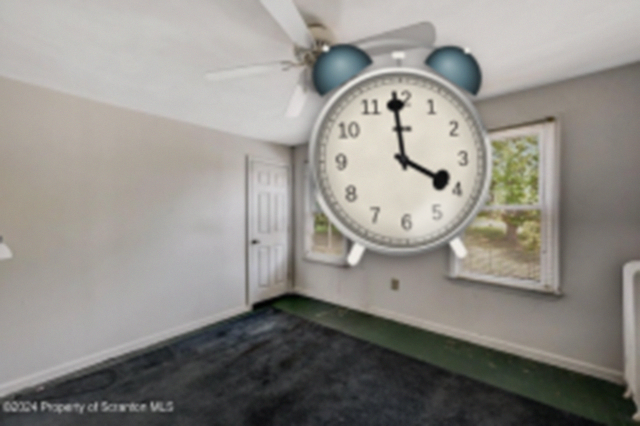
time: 3:59
